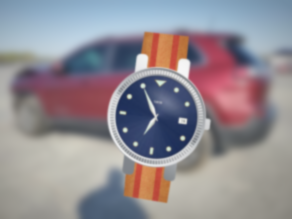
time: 6:55
